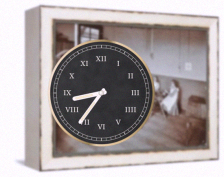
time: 8:36
